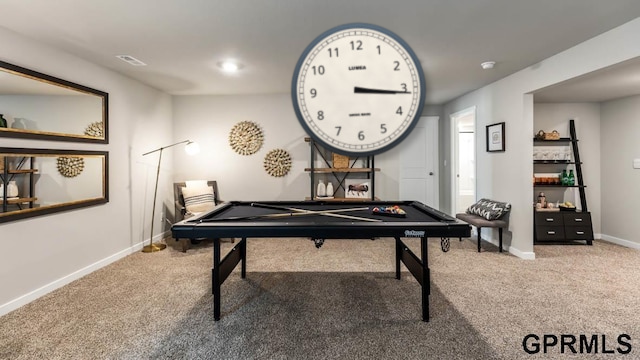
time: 3:16
